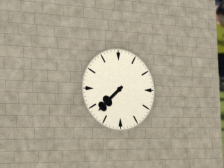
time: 7:38
